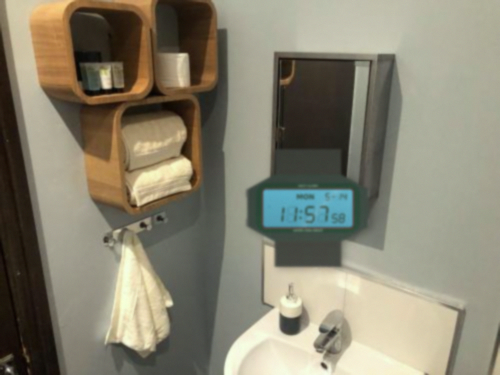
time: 11:57
